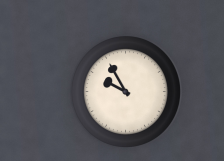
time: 9:55
